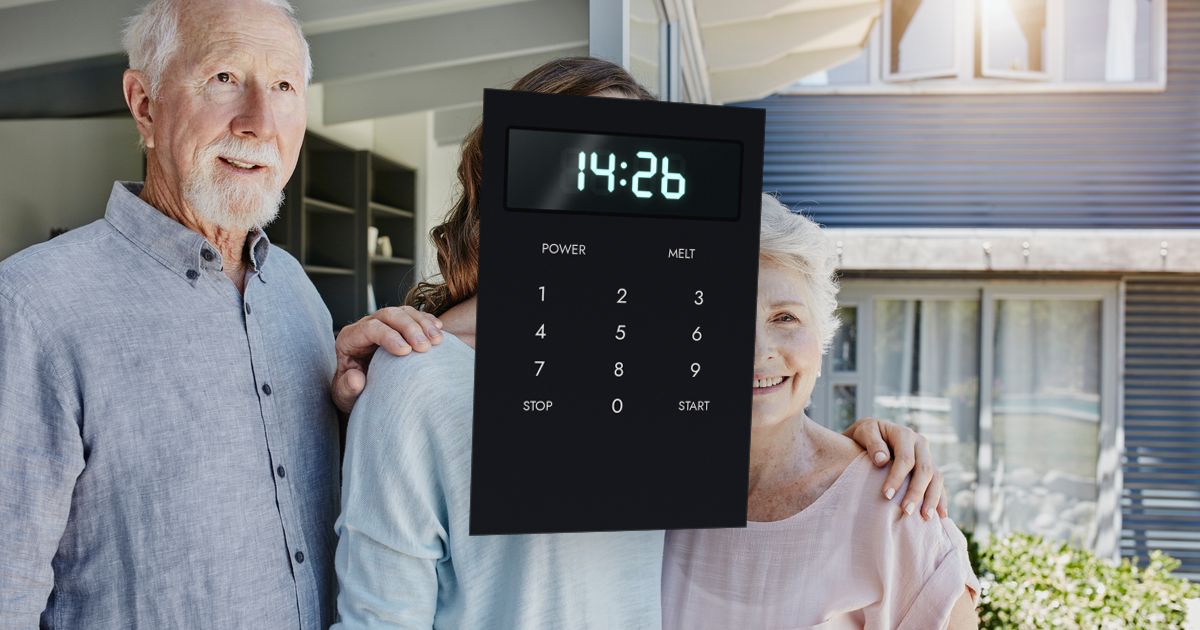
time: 14:26
